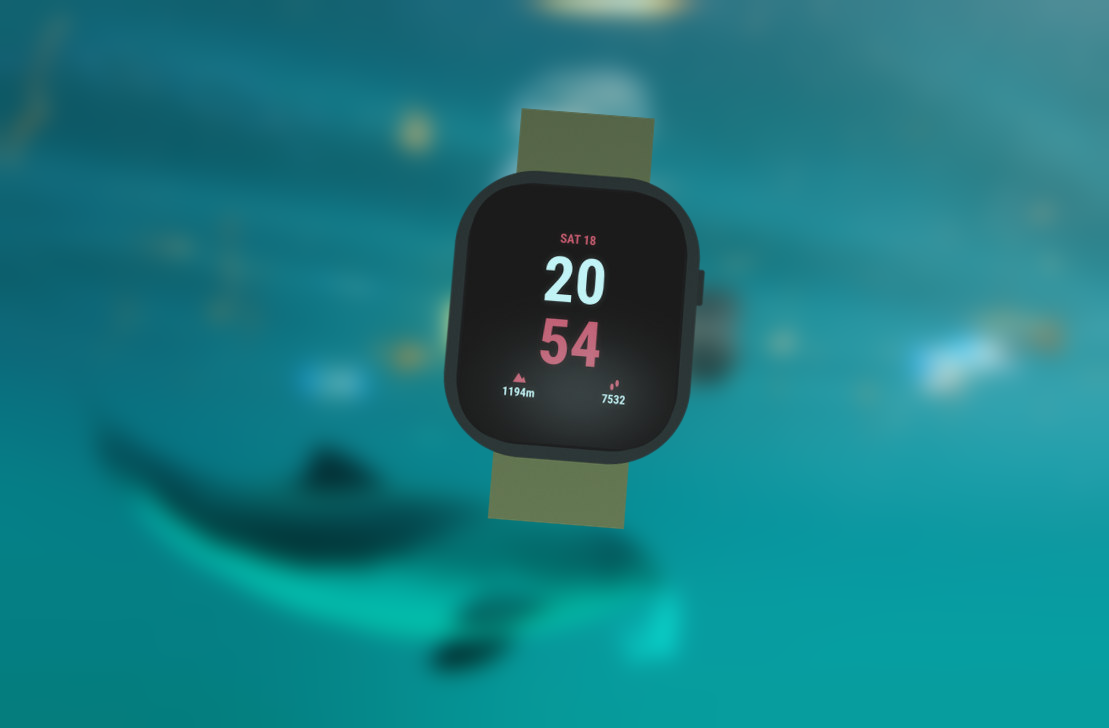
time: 20:54
